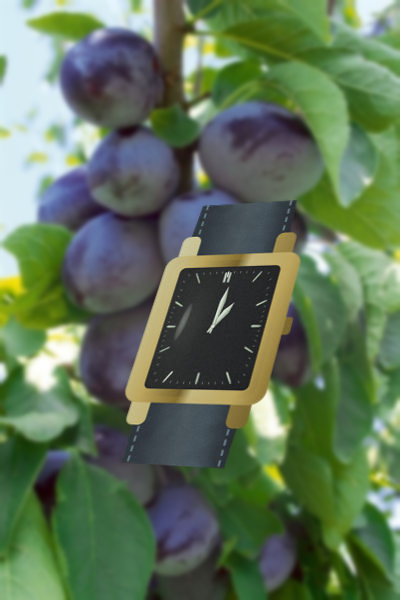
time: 1:01
